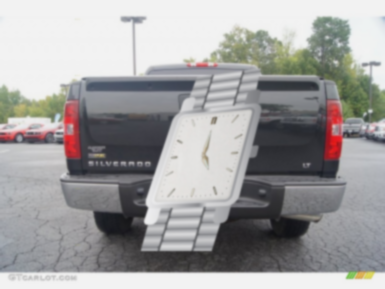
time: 5:00
